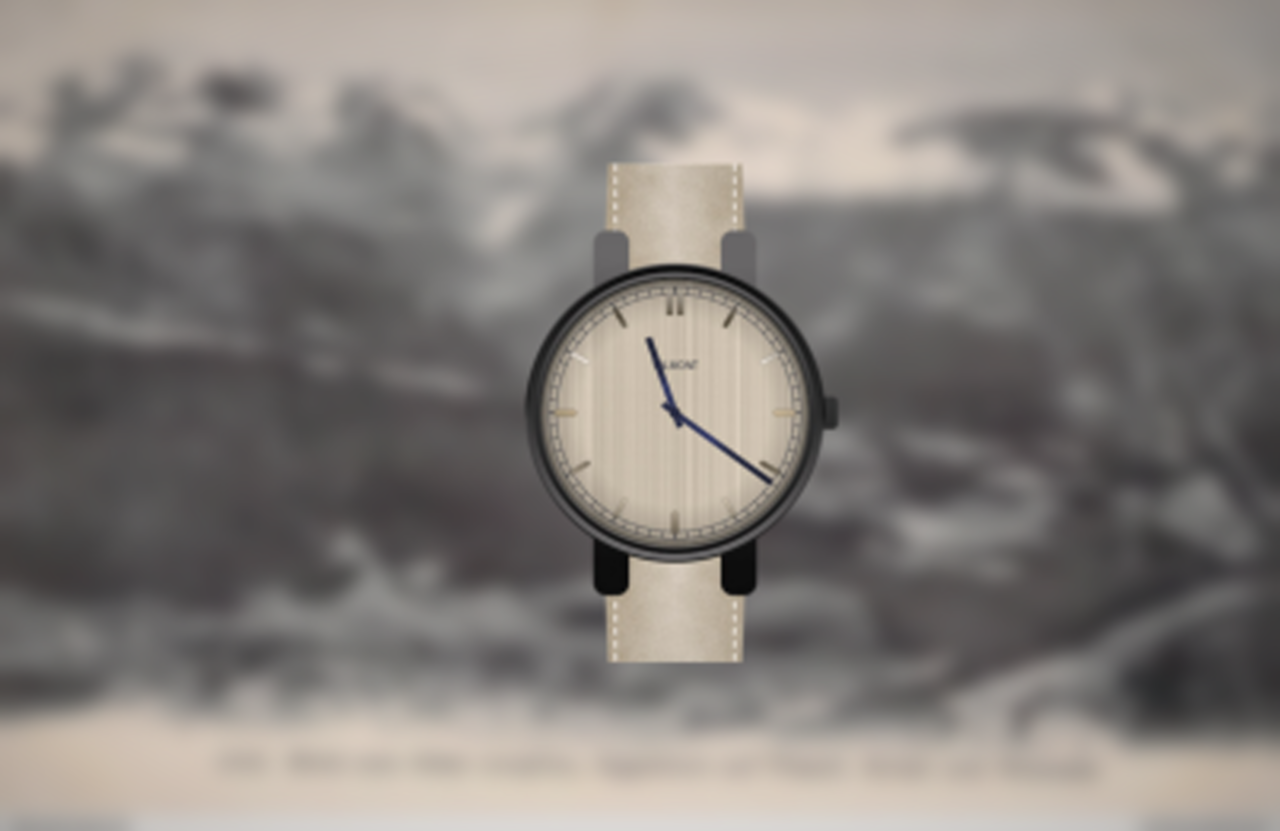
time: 11:21
